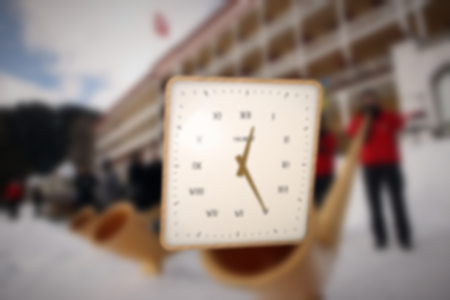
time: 12:25
